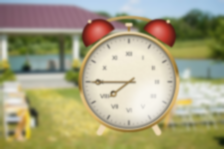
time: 7:45
